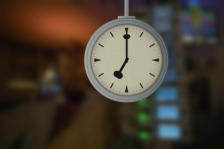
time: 7:00
